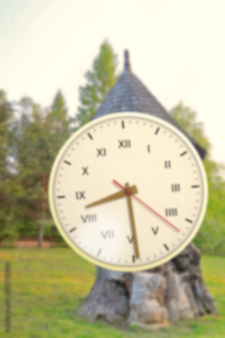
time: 8:29:22
